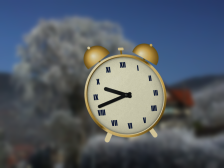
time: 9:42
